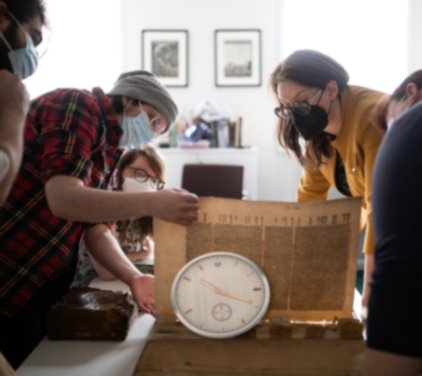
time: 10:19
